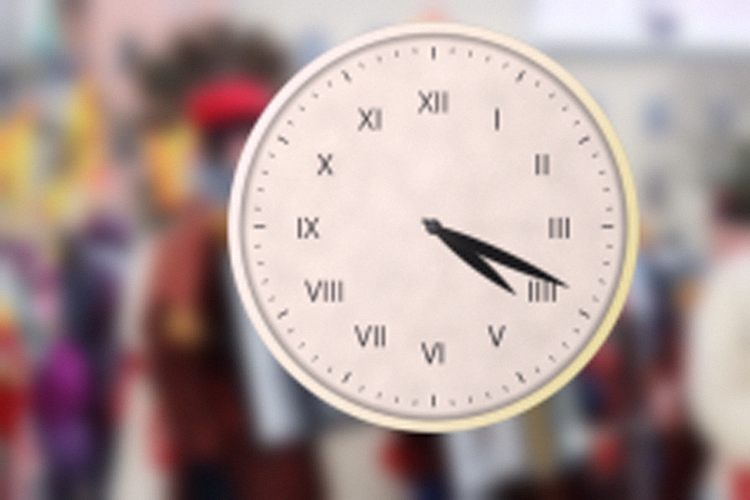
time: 4:19
